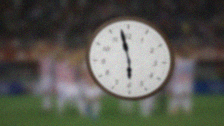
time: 5:58
